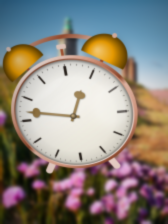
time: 12:47
